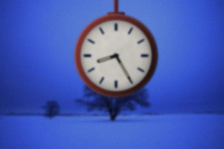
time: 8:25
